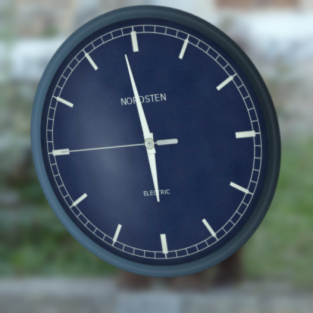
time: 5:58:45
